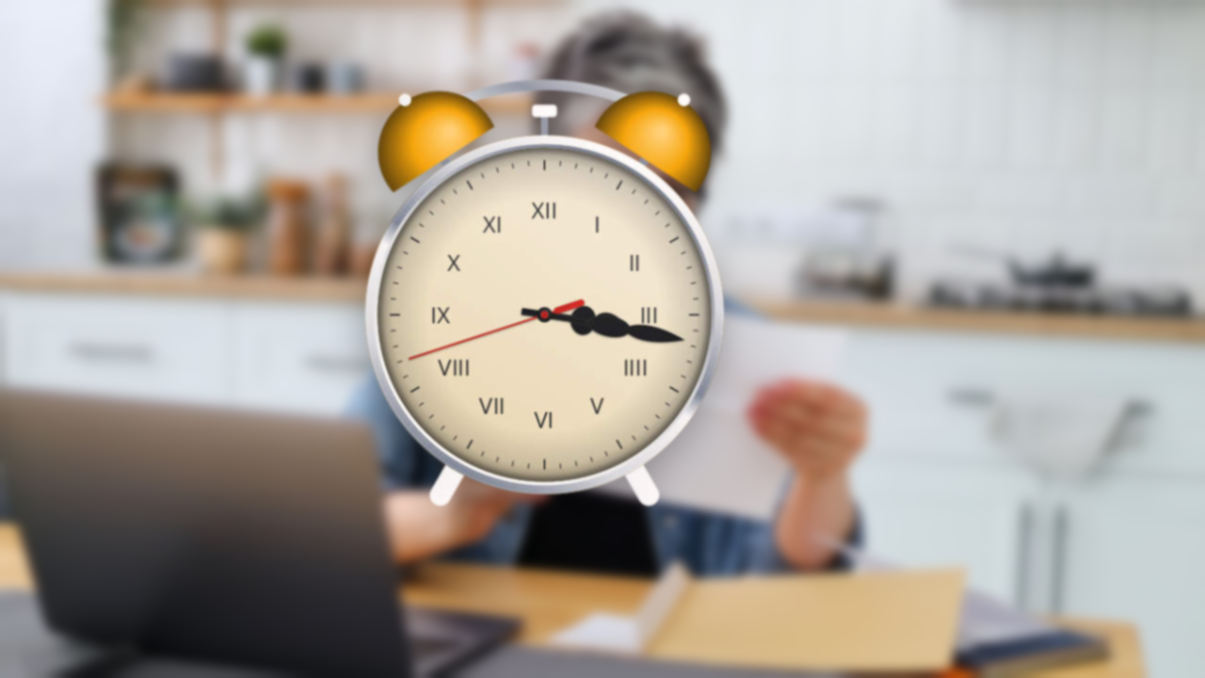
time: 3:16:42
